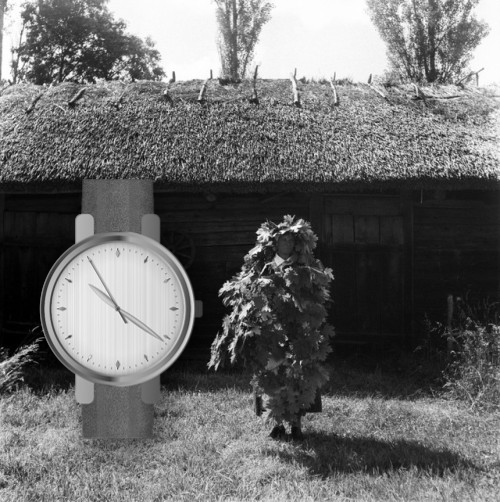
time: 10:20:55
